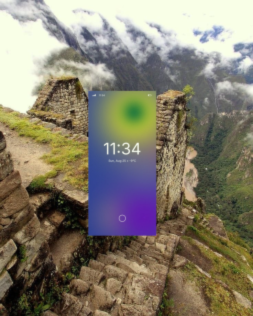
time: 11:34
